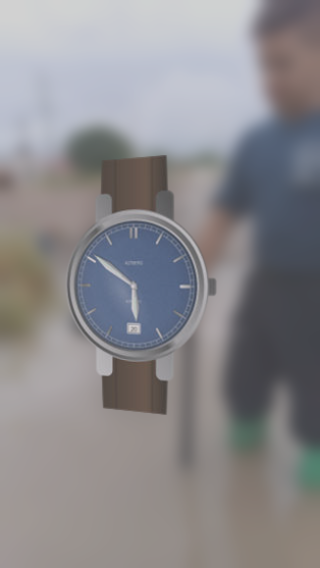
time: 5:51
